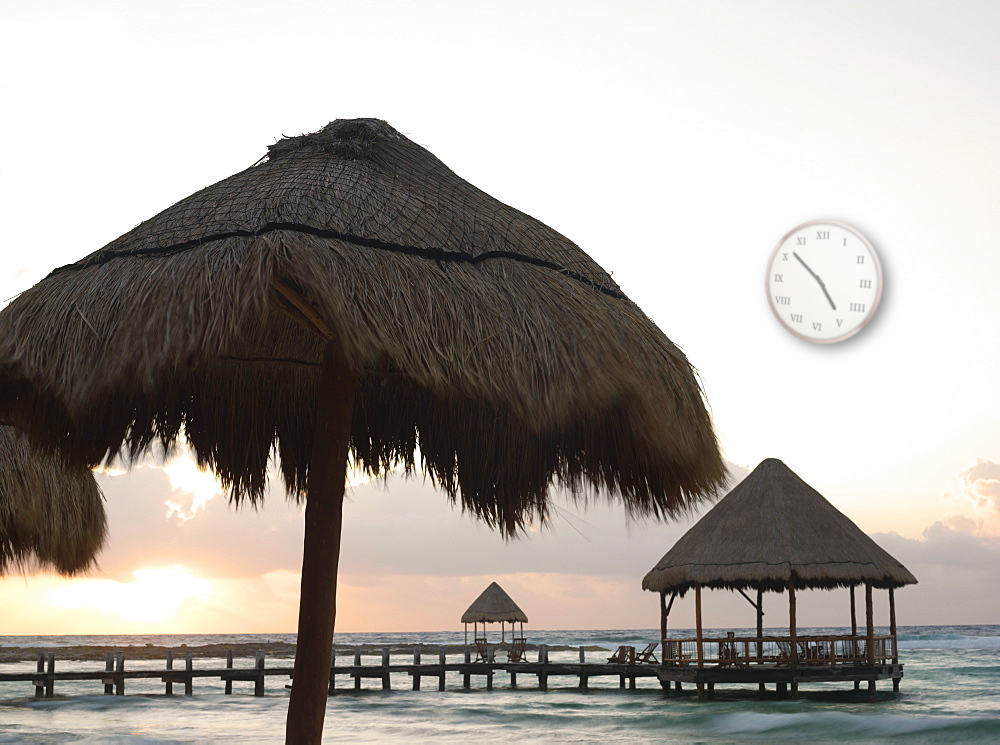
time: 4:52
